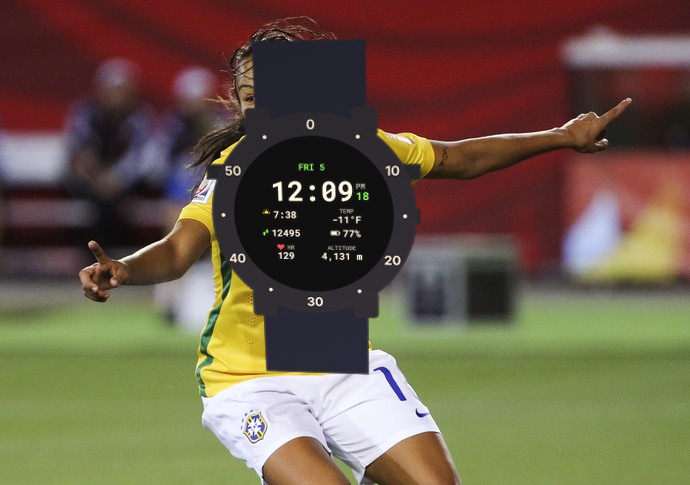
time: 12:09:18
